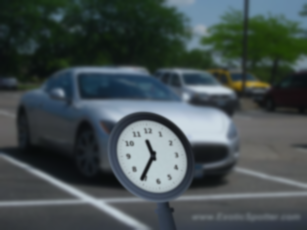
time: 11:36
